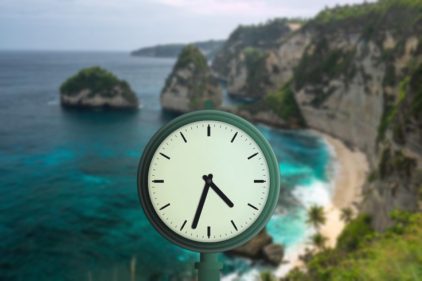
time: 4:33
